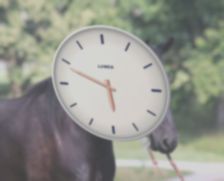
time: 5:49
